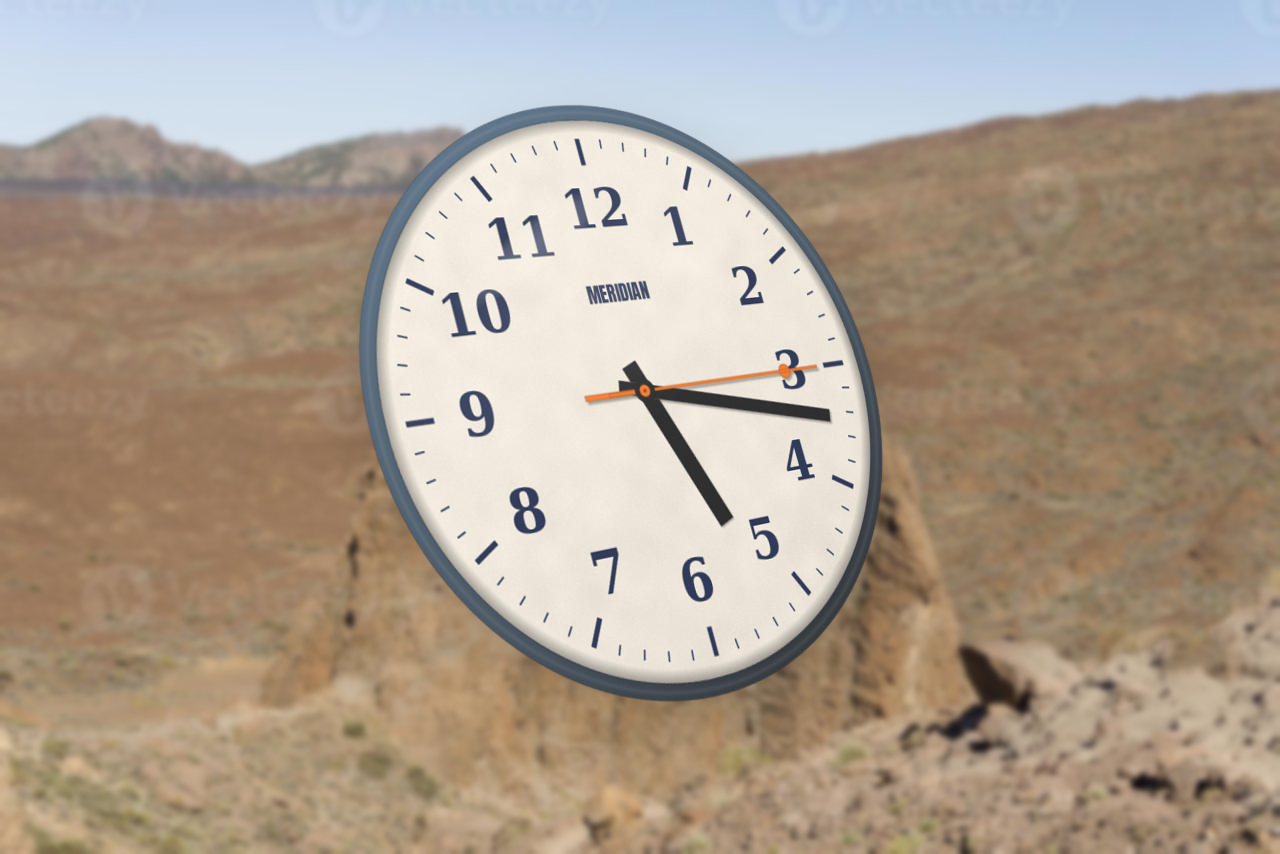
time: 5:17:15
